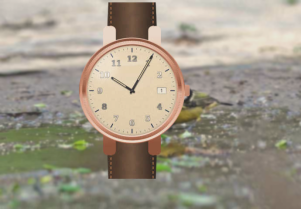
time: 10:05
